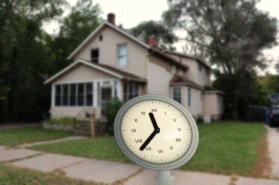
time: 11:37
